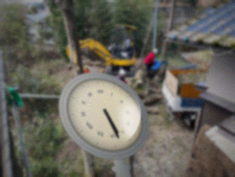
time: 5:28
